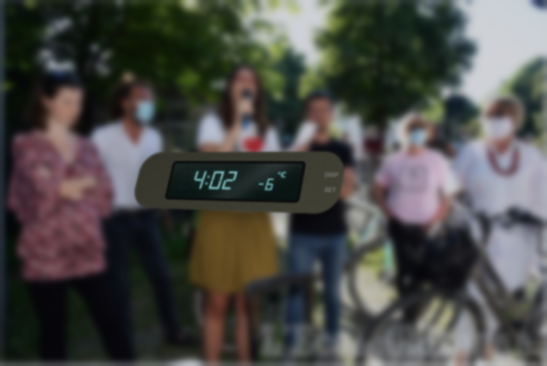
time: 4:02
